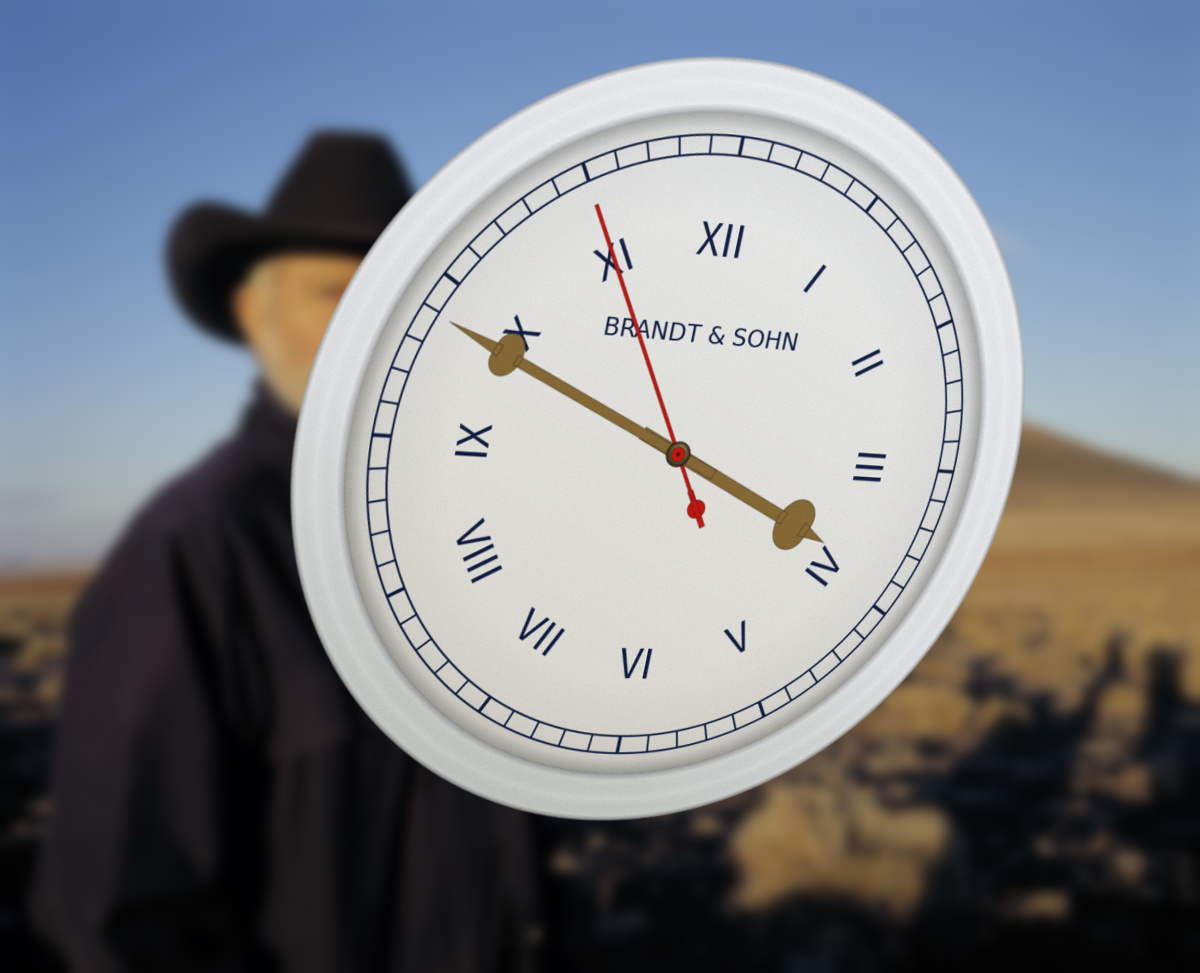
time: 3:48:55
